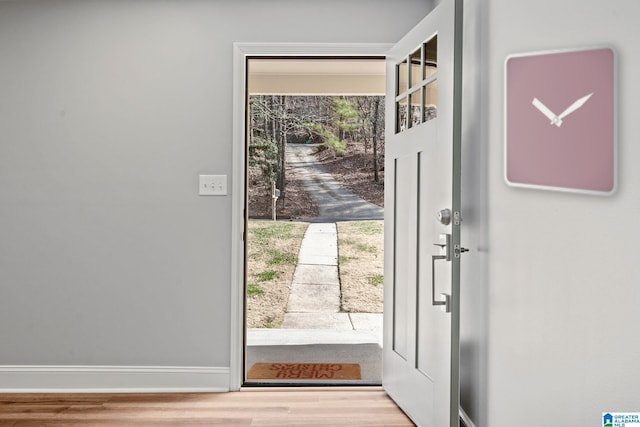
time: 10:10
